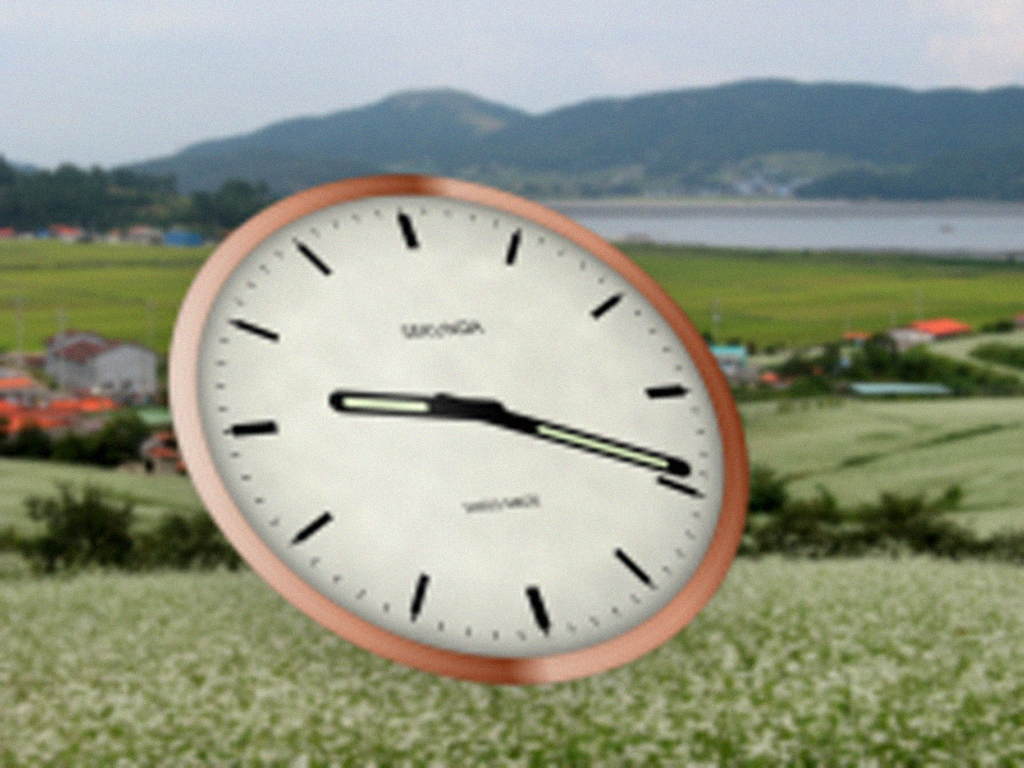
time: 9:19
